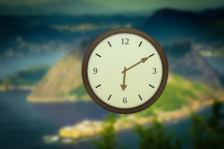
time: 6:10
